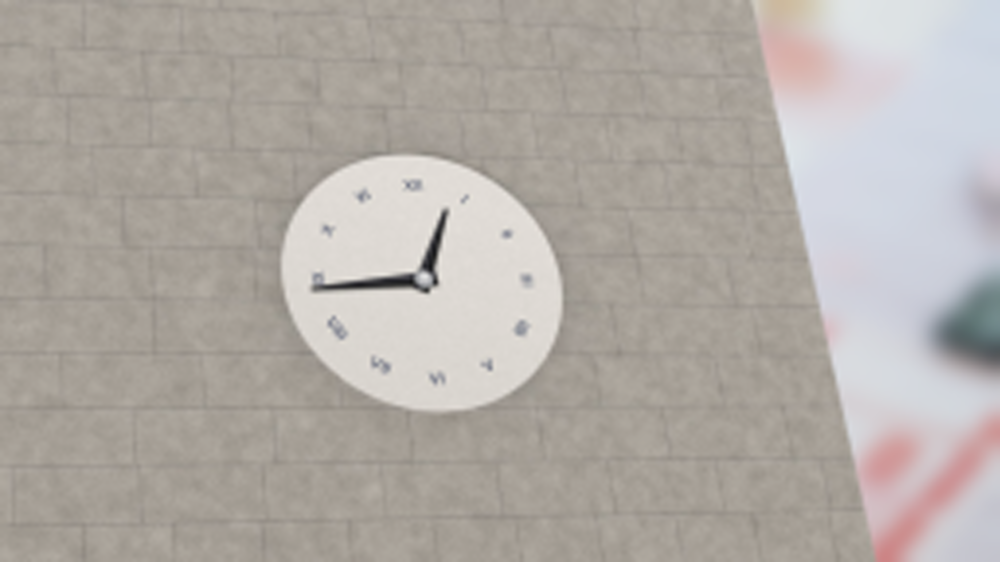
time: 12:44
